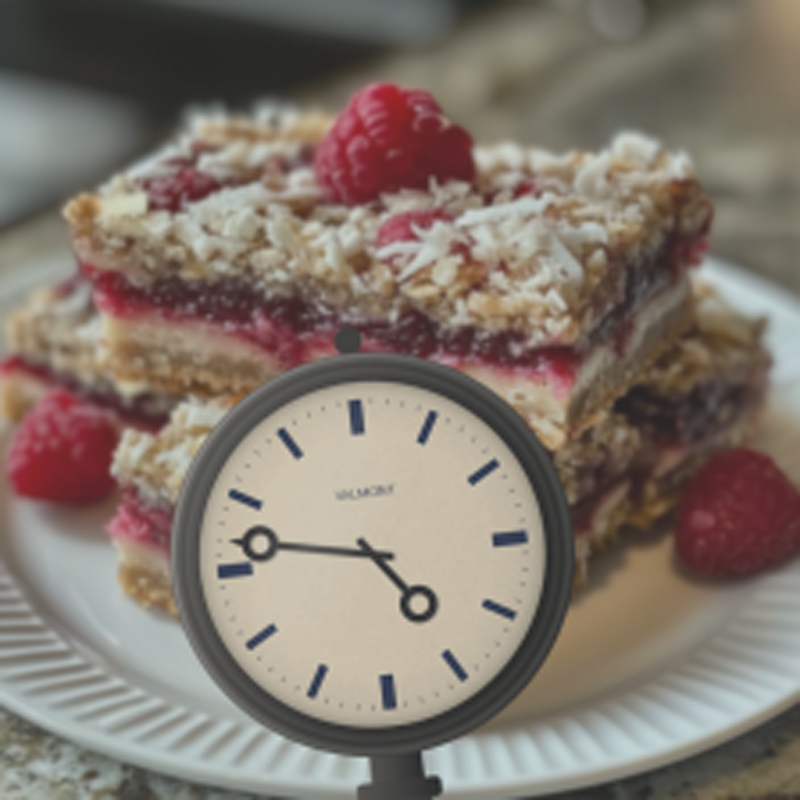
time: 4:47
